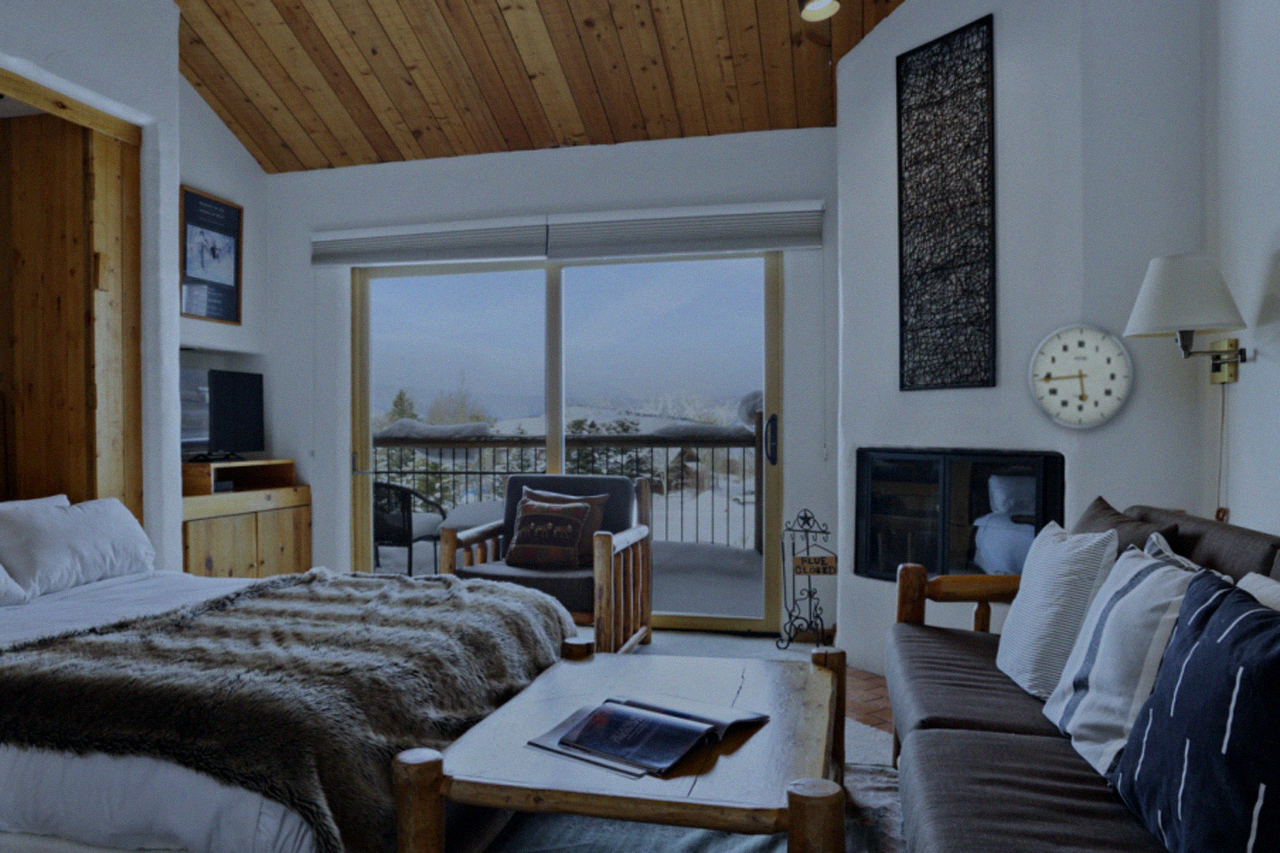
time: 5:44
